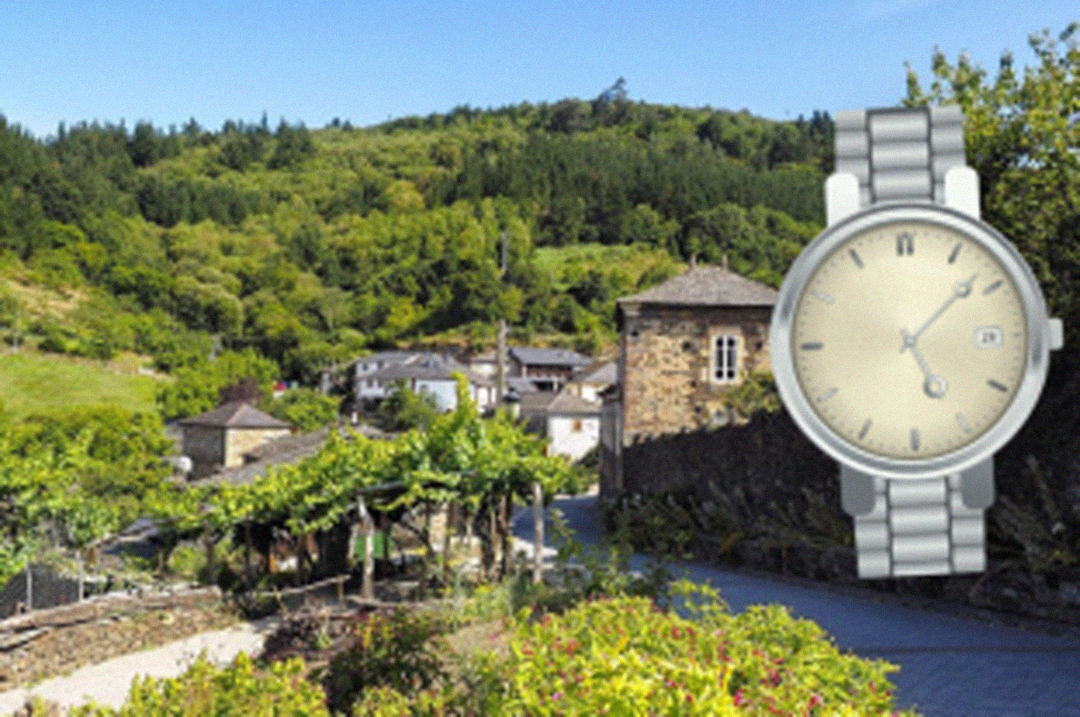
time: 5:08
